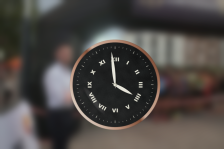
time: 3:59
